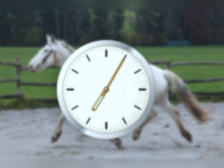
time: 7:05
